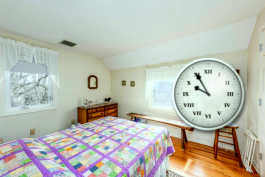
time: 9:55
